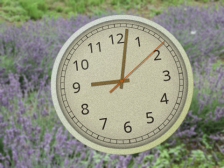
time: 9:02:09
